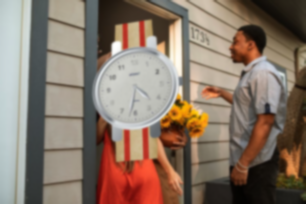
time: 4:32
